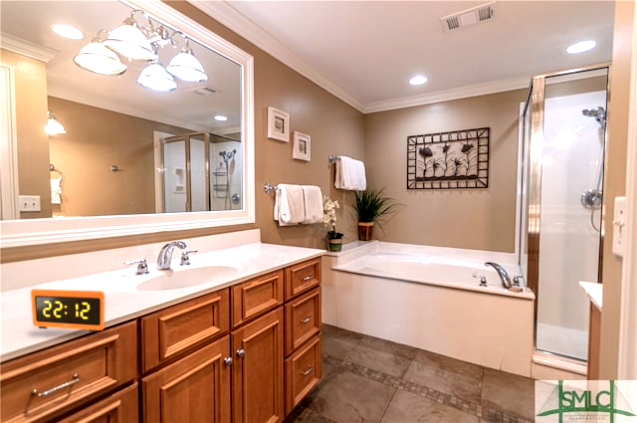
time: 22:12
